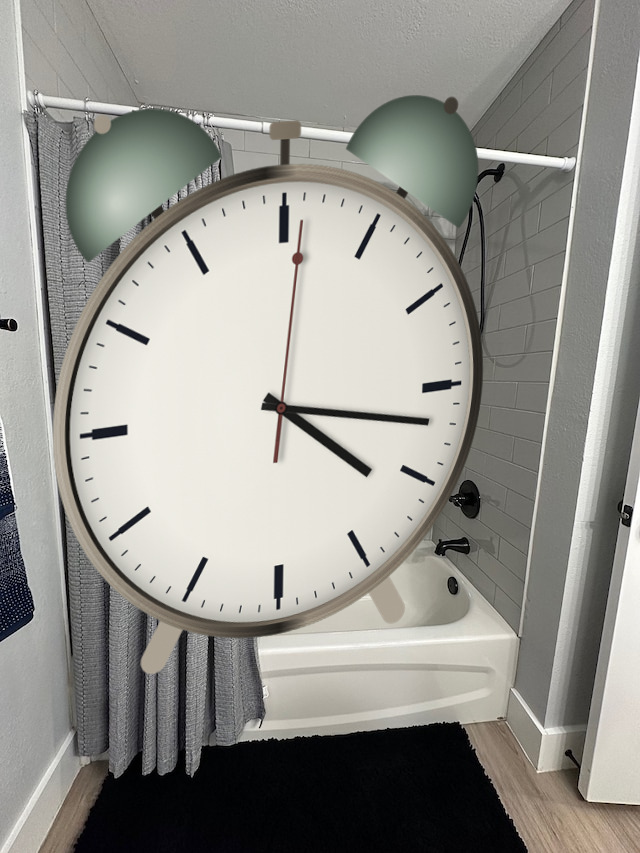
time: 4:17:01
